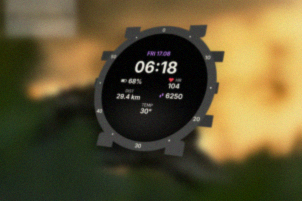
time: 6:18
